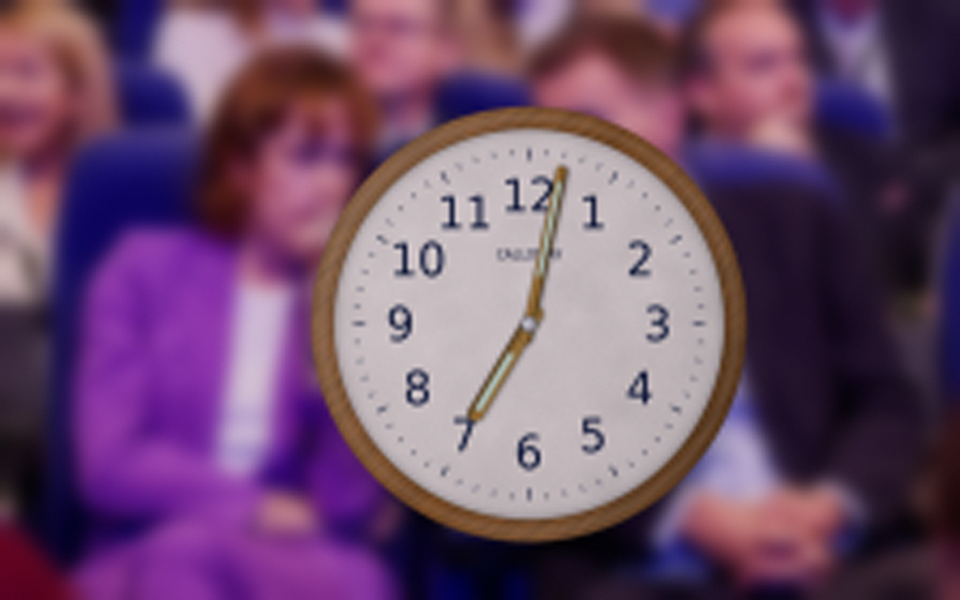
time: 7:02
